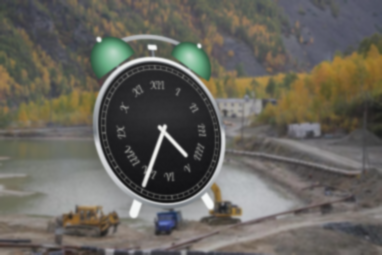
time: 4:35
